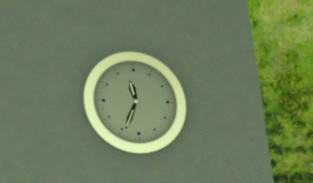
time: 11:34
